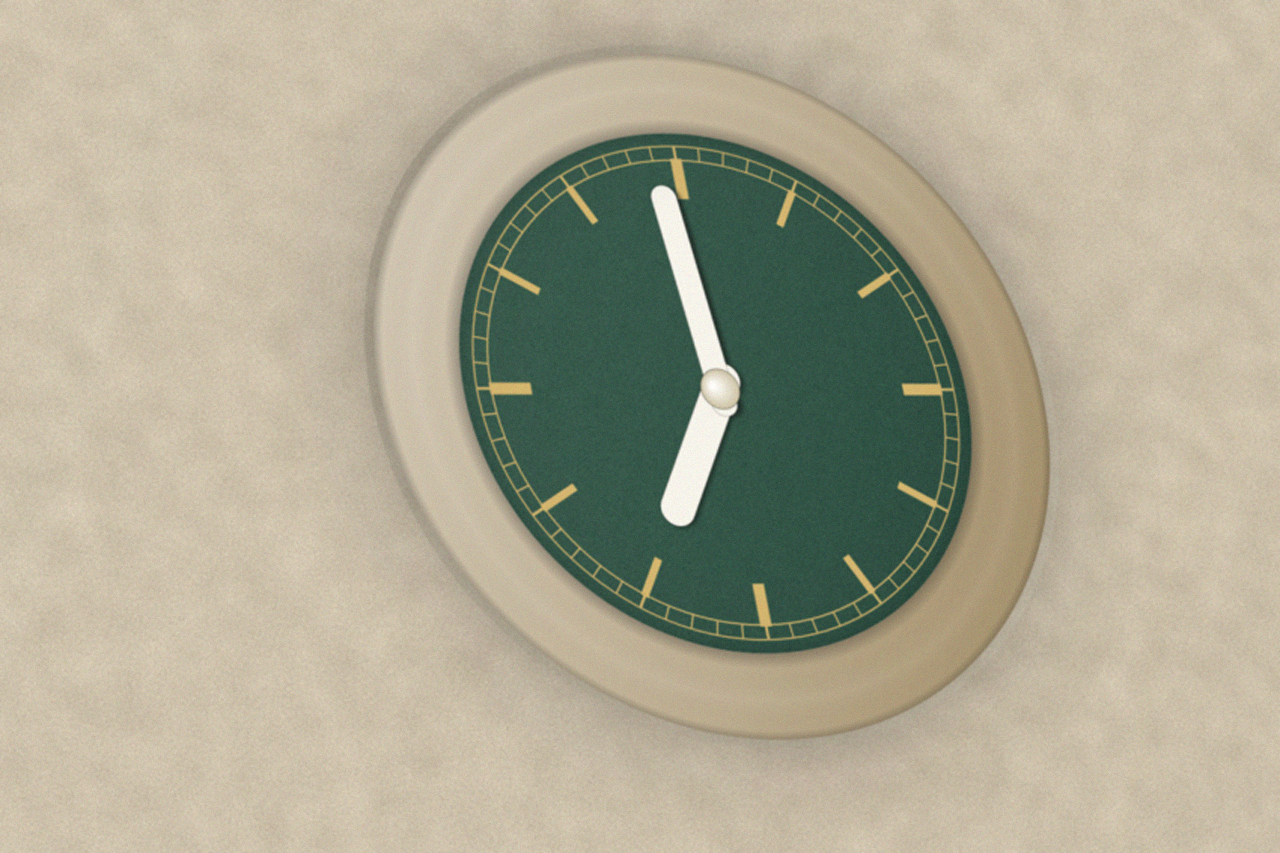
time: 6:59
